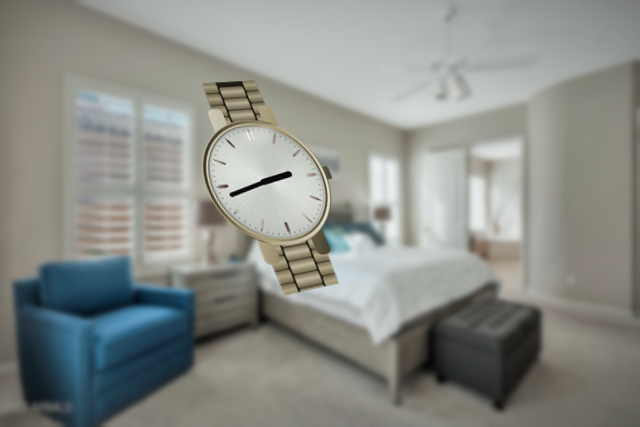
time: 2:43
